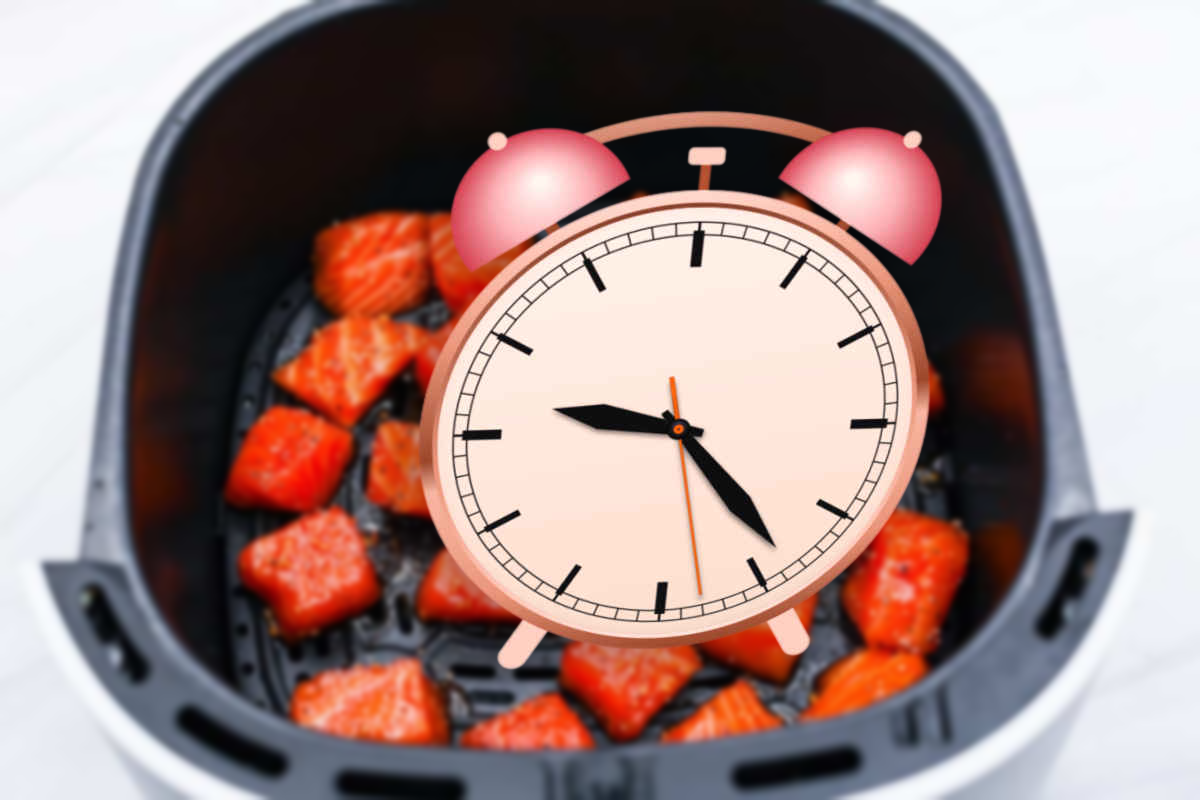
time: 9:23:28
